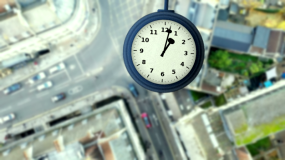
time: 1:02
